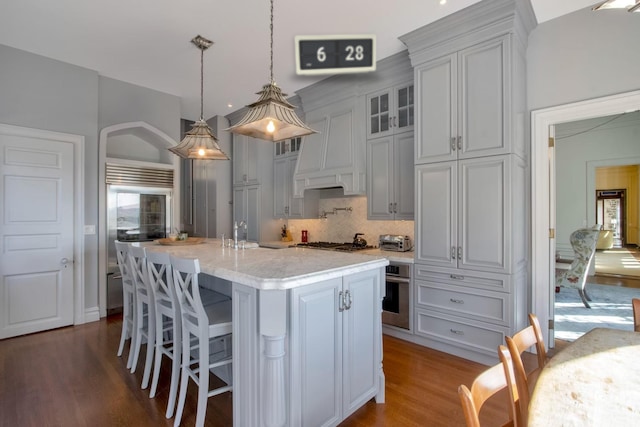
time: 6:28
